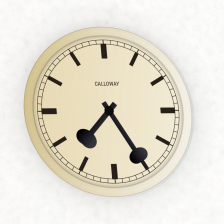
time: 7:25
